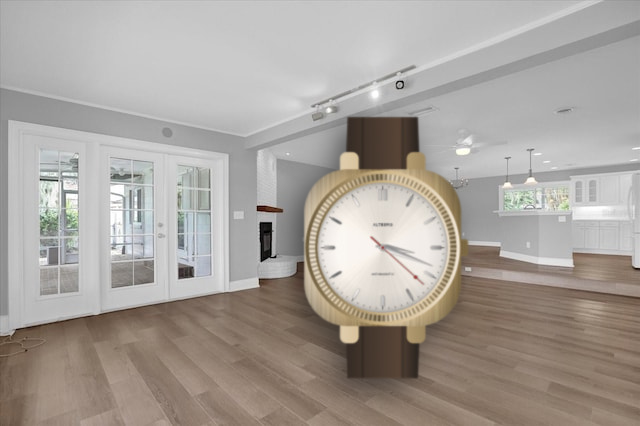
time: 3:18:22
